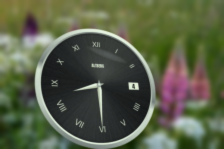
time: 8:30
